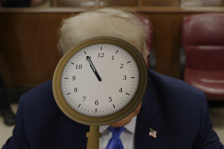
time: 10:55
